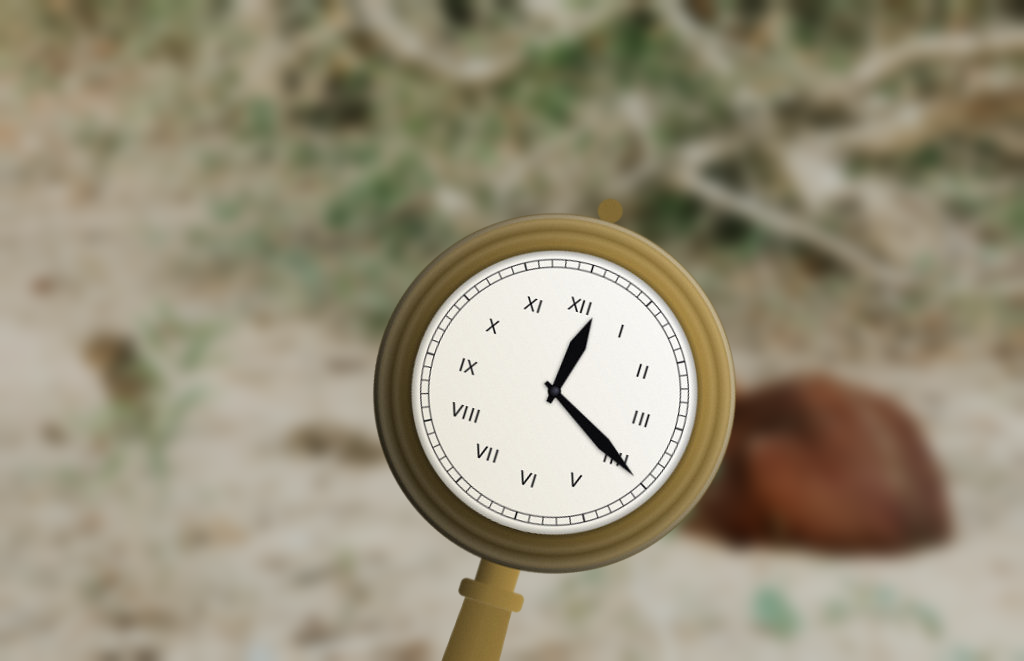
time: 12:20
